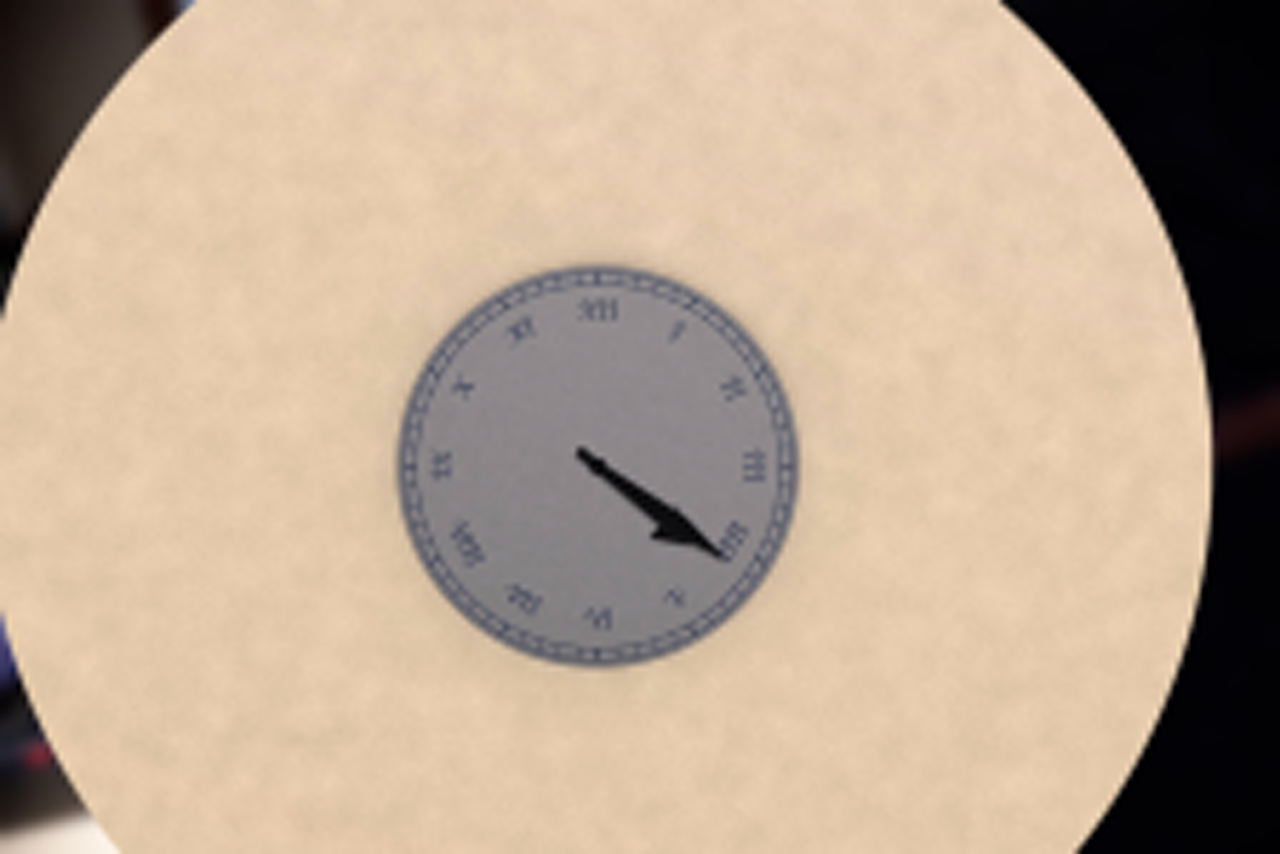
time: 4:21
